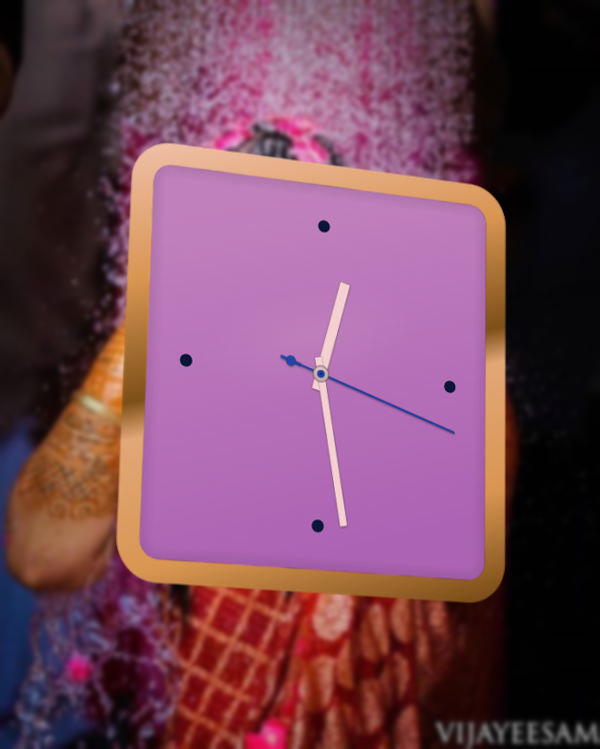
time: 12:28:18
